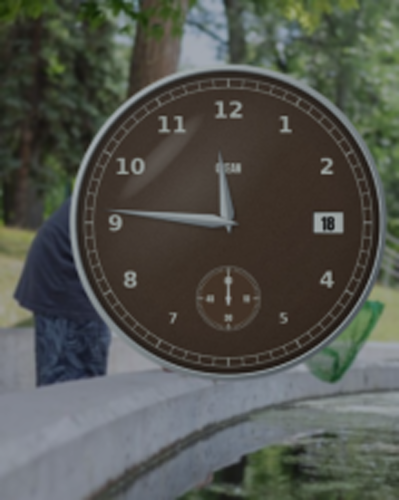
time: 11:46
